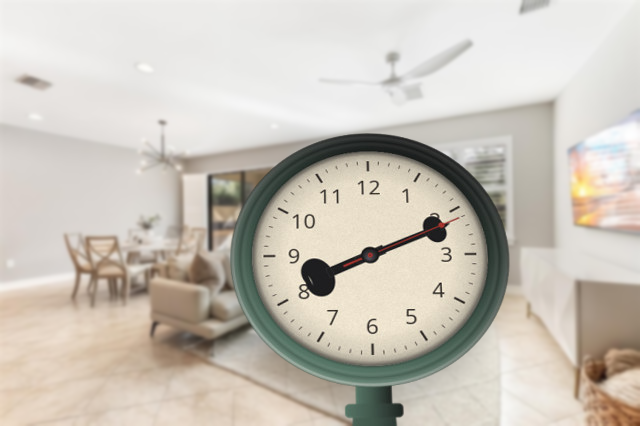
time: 8:11:11
